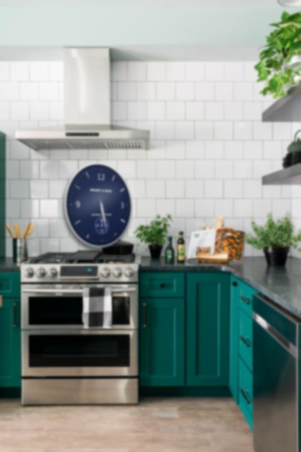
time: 5:28
